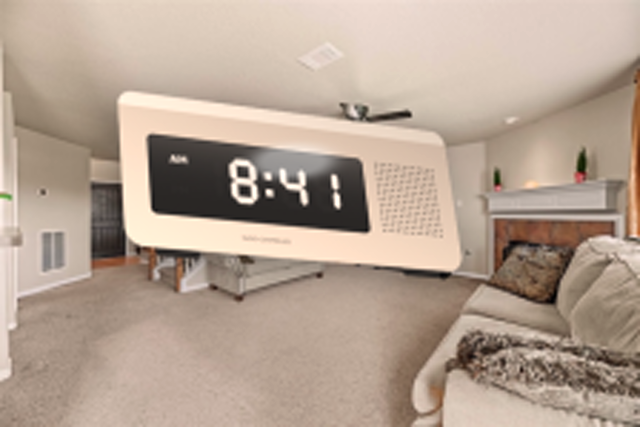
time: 8:41
